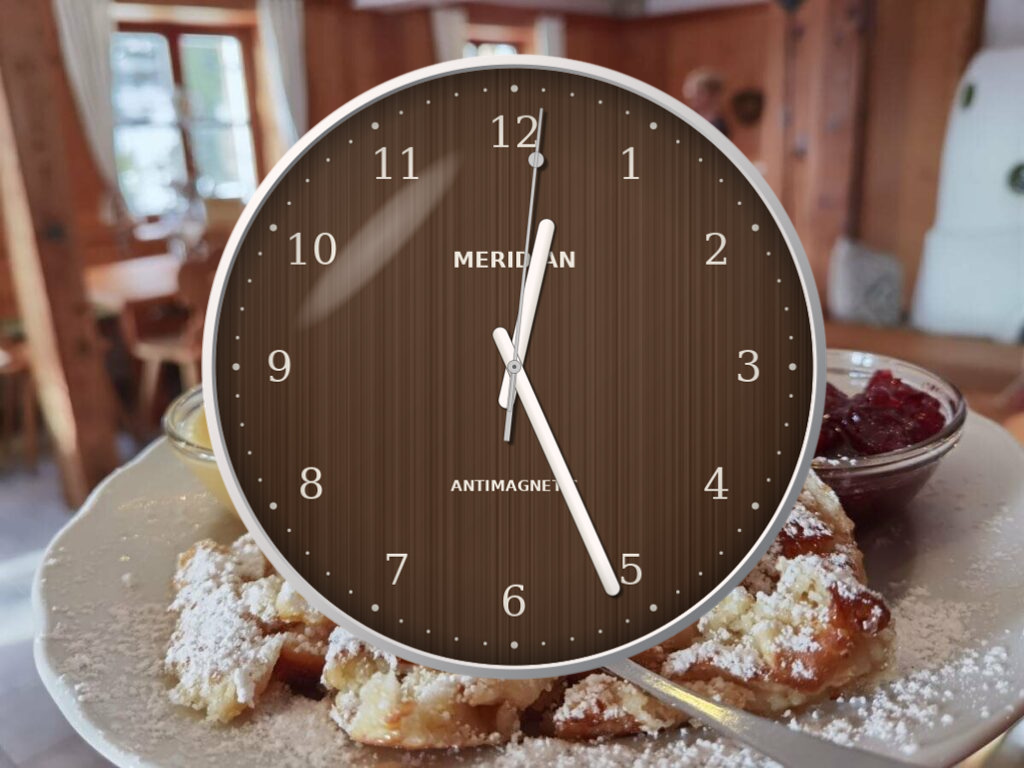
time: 12:26:01
